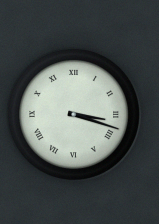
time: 3:18
